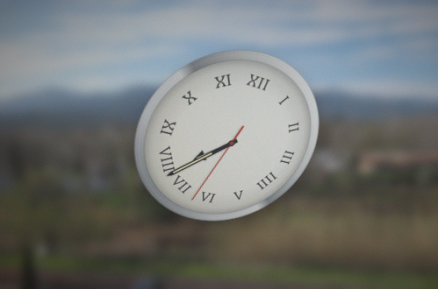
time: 7:37:32
